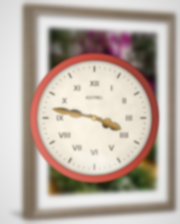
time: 3:47
